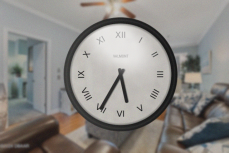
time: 5:35
